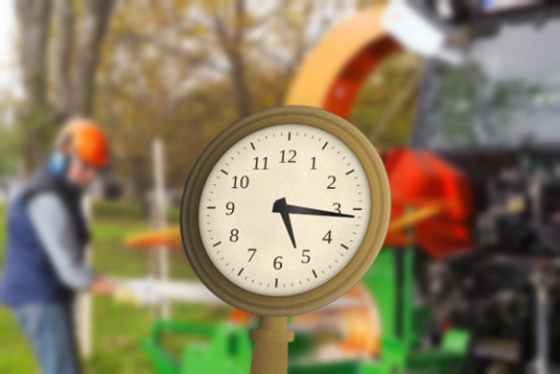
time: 5:16
